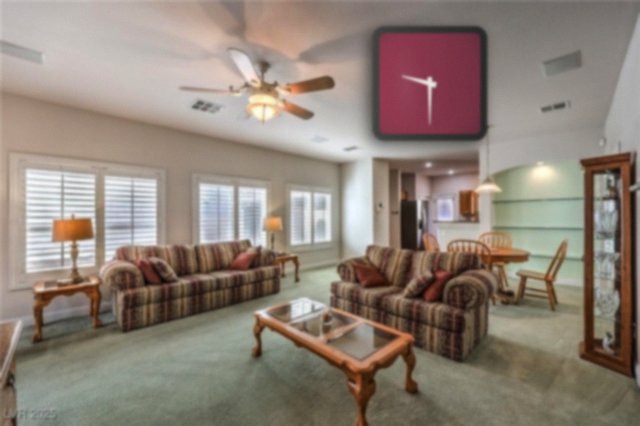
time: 9:30
